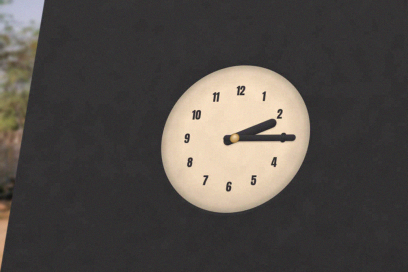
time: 2:15
